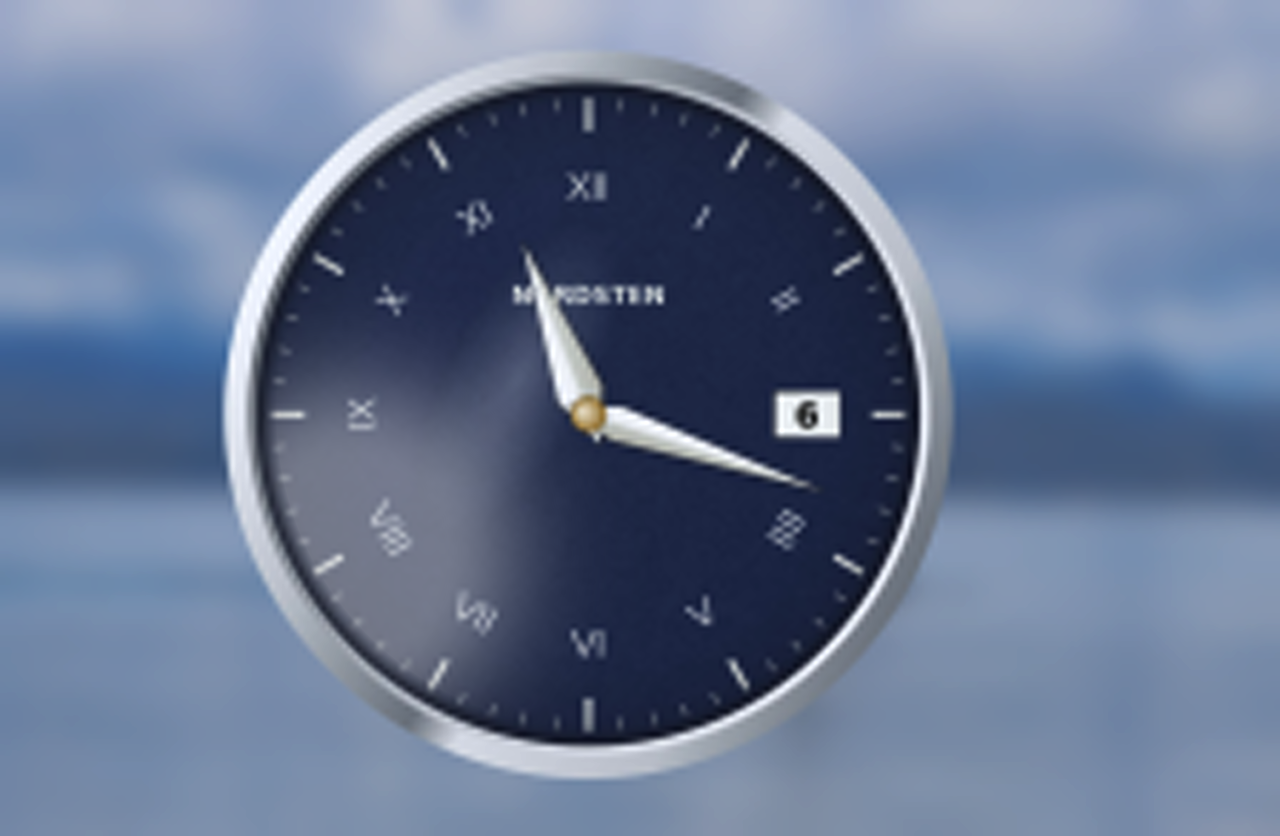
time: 11:18
